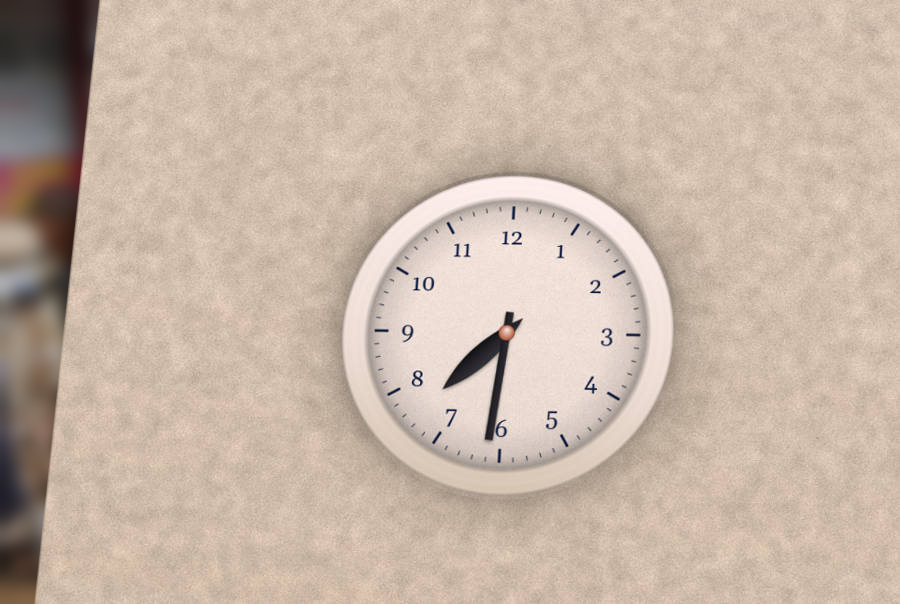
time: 7:31
